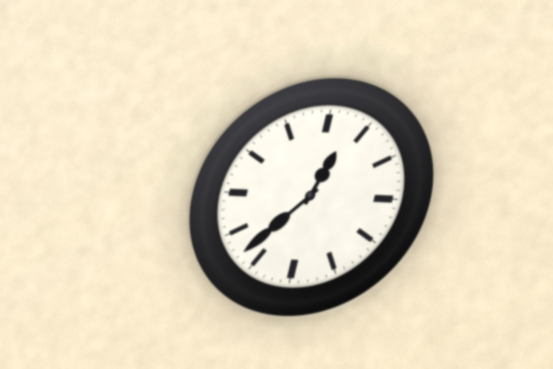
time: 12:37
